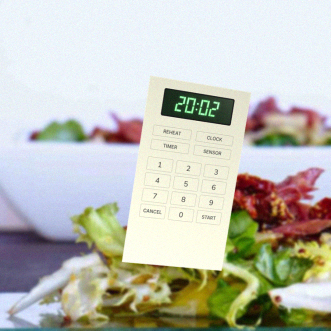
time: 20:02
